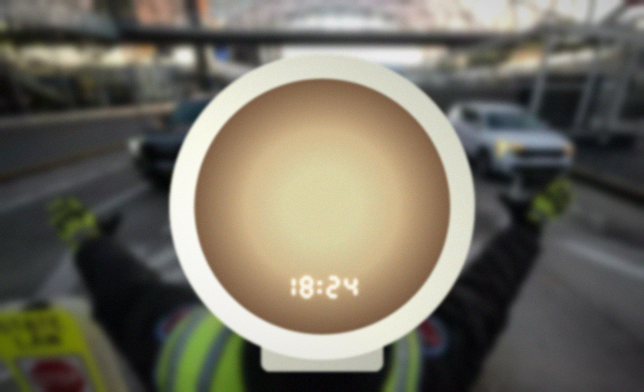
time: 18:24
